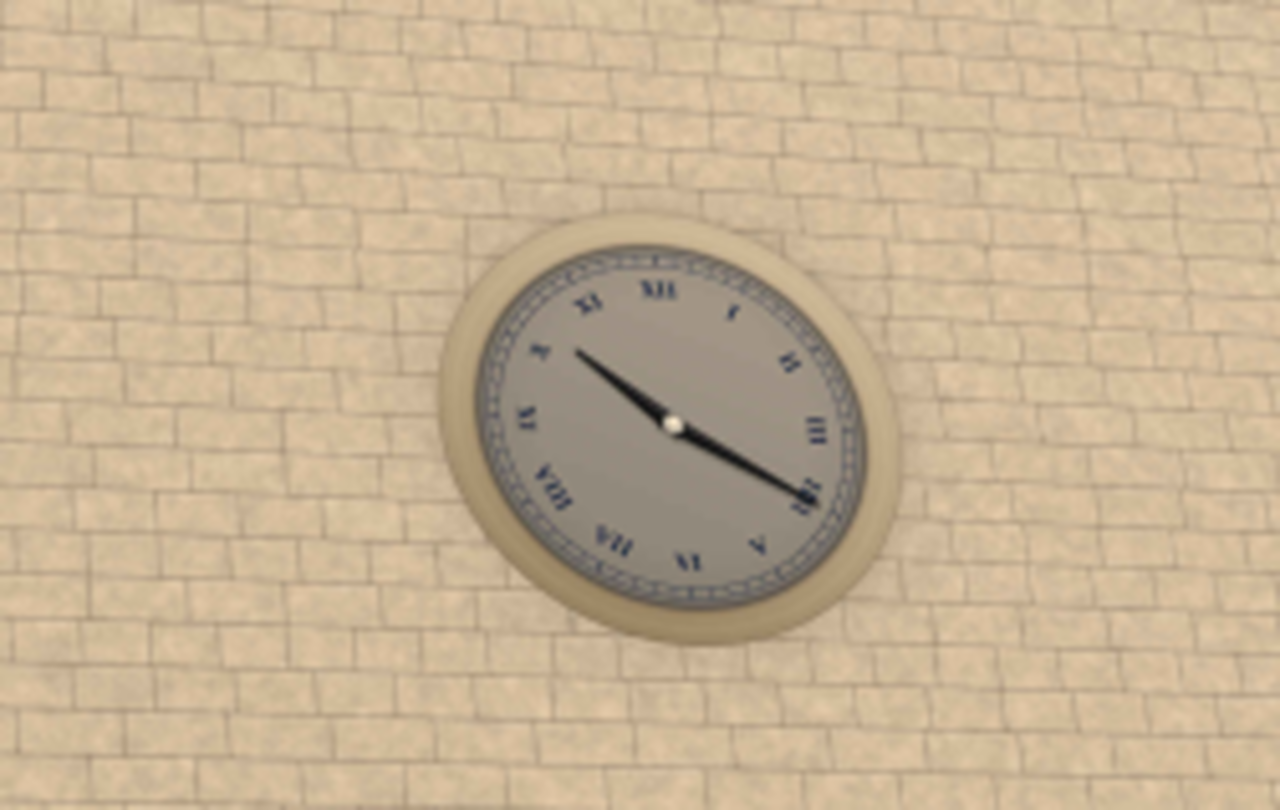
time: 10:20
